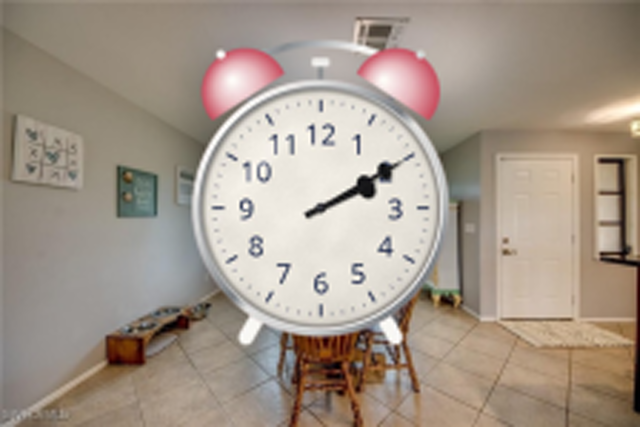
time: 2:10
